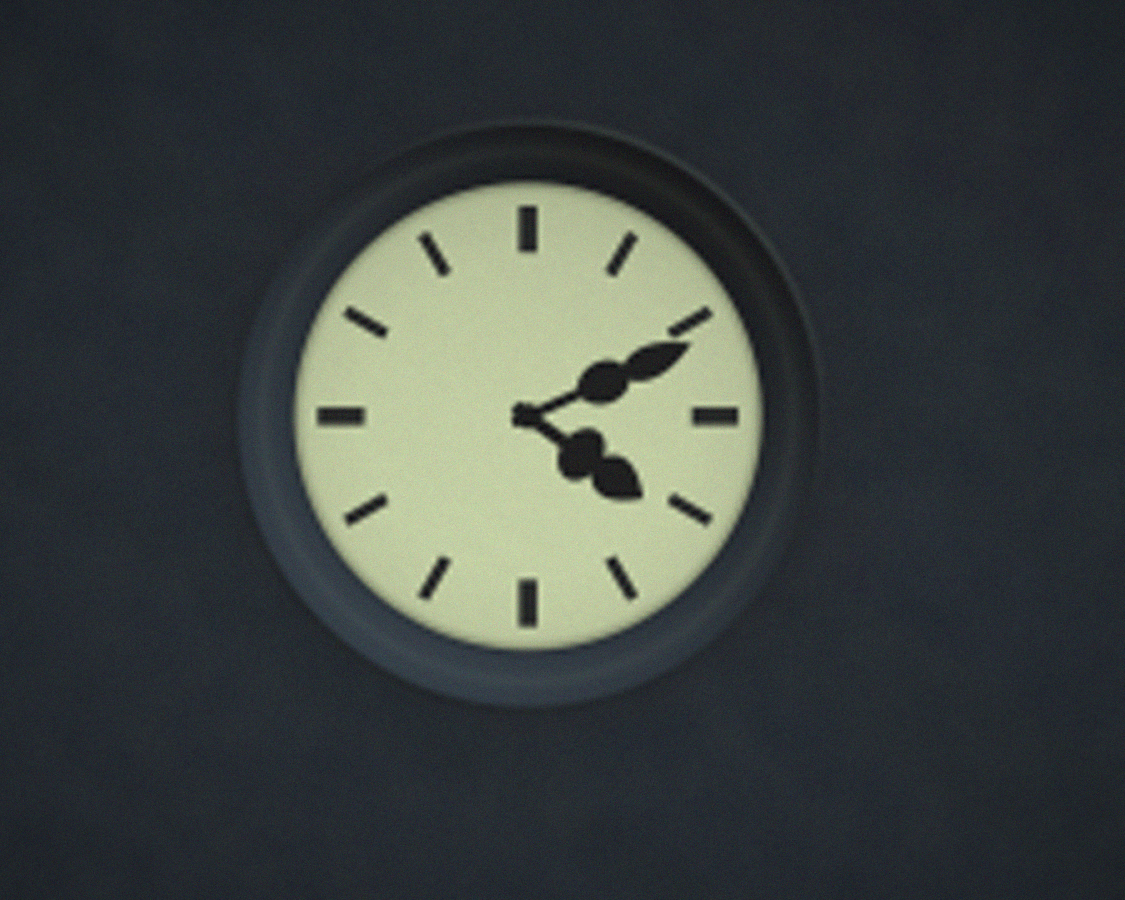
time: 4:11
